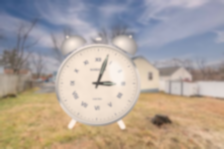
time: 3:03
